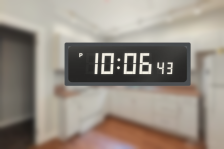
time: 10:06:43
